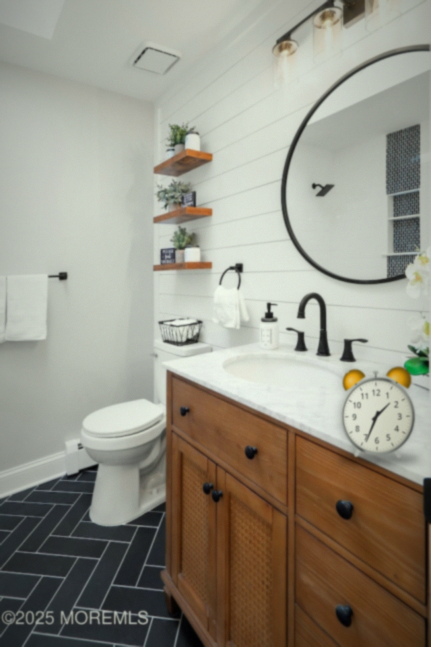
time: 1:34
